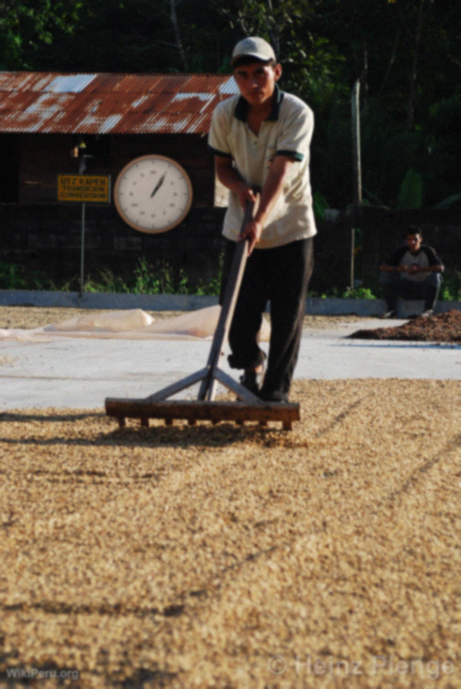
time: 1:05
